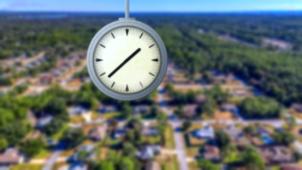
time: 1:38
